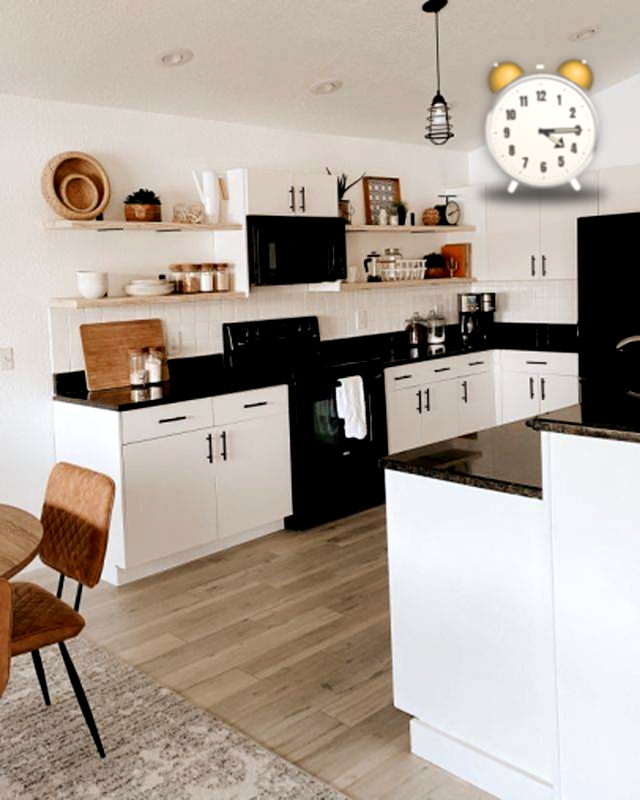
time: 4:15
